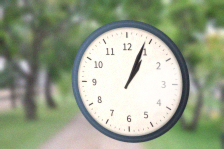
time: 1:04
